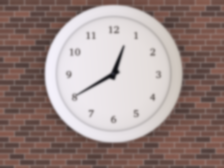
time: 12:40
